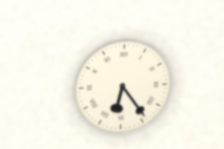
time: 6:24
